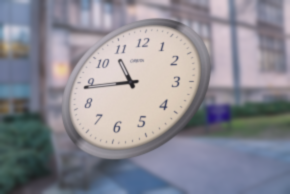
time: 10:44
